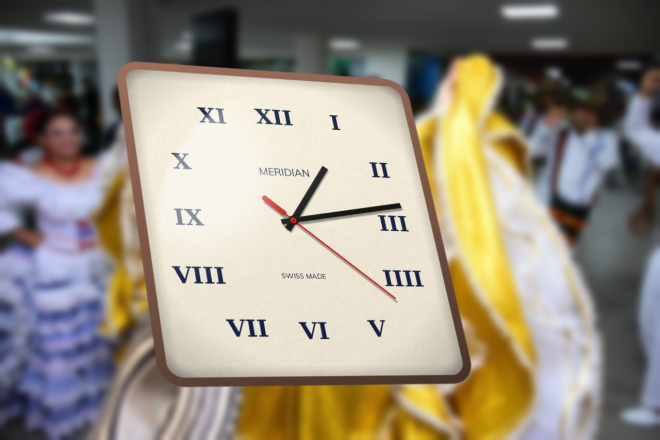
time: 1:13:22
